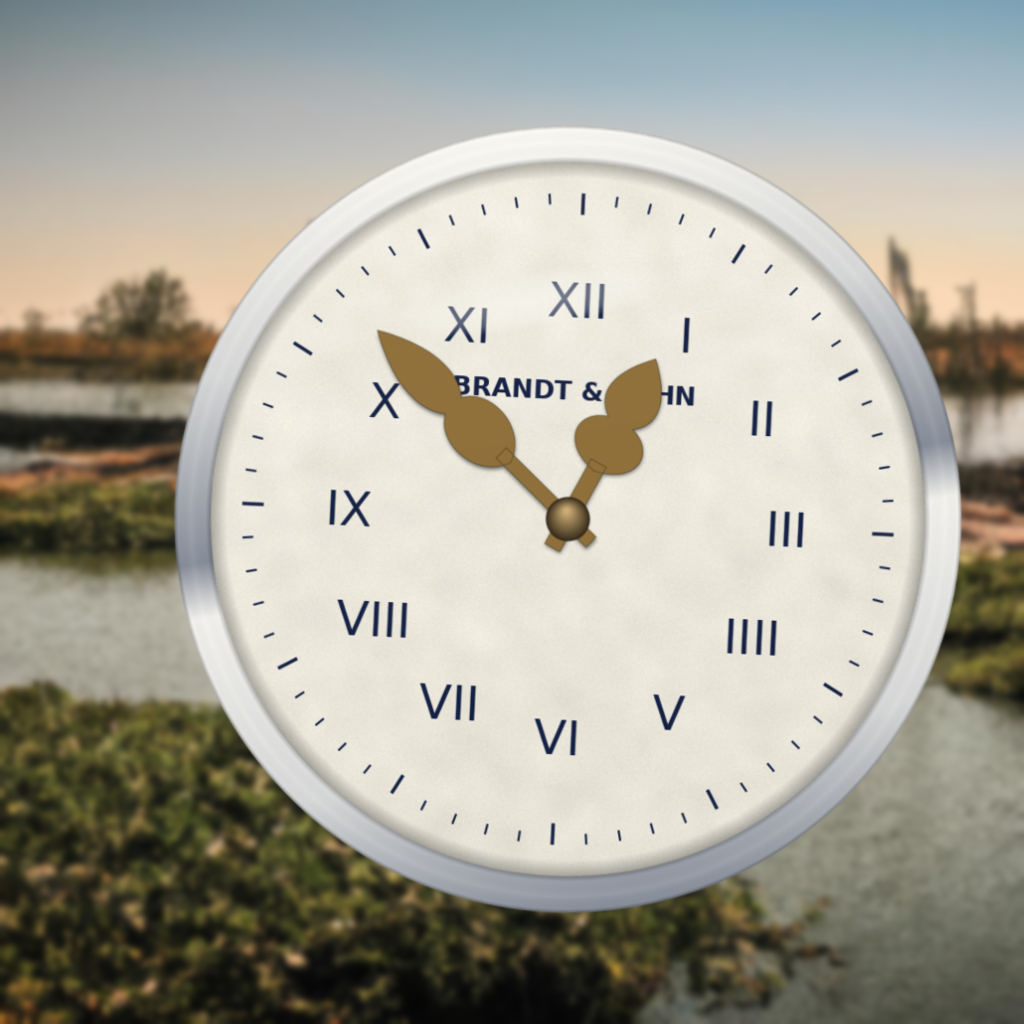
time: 12:52
